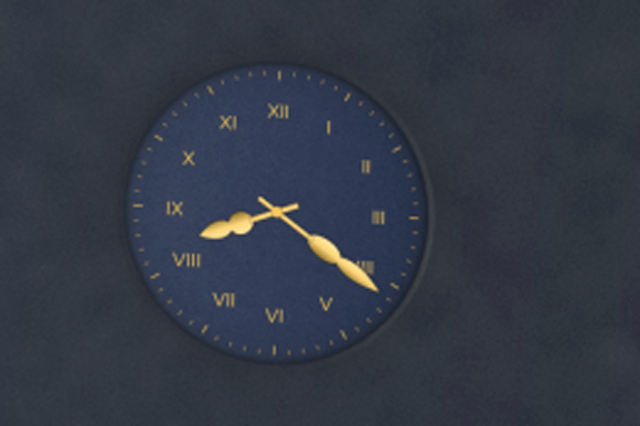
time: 8:21
